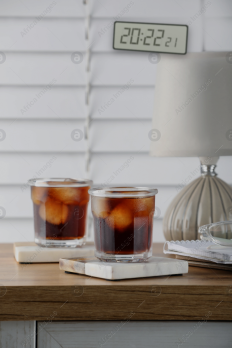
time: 20:22:21
